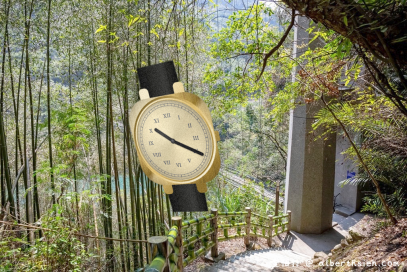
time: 10:20
